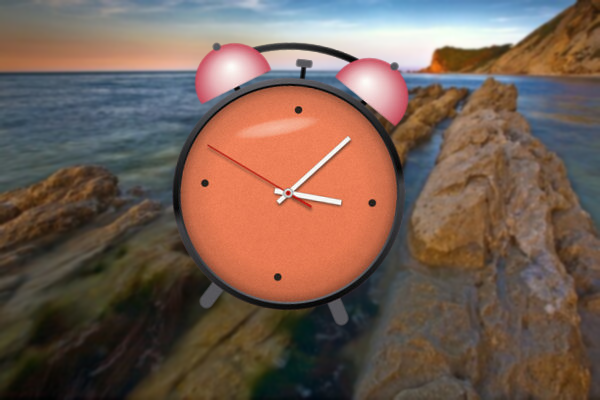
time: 3:06:49
